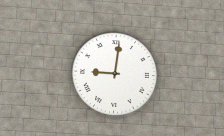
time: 9:01
